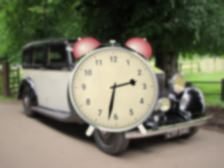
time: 2:32
